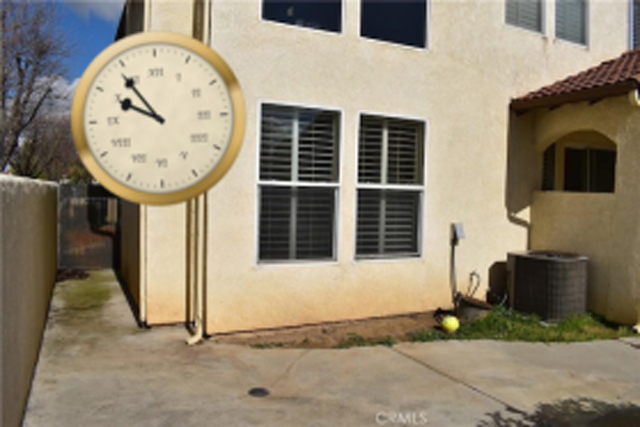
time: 9:54
